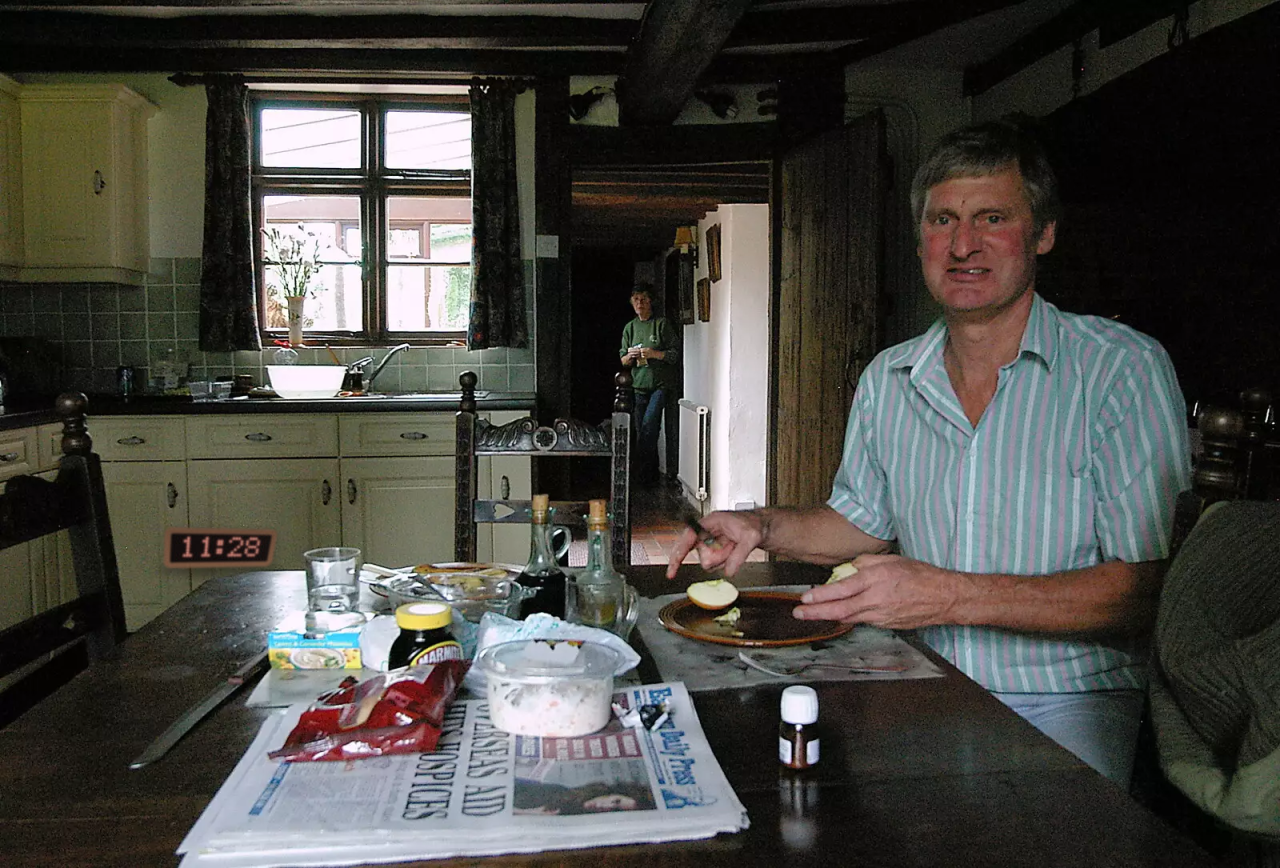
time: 11:28
